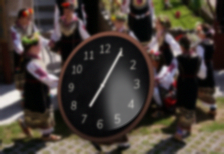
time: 7:05
